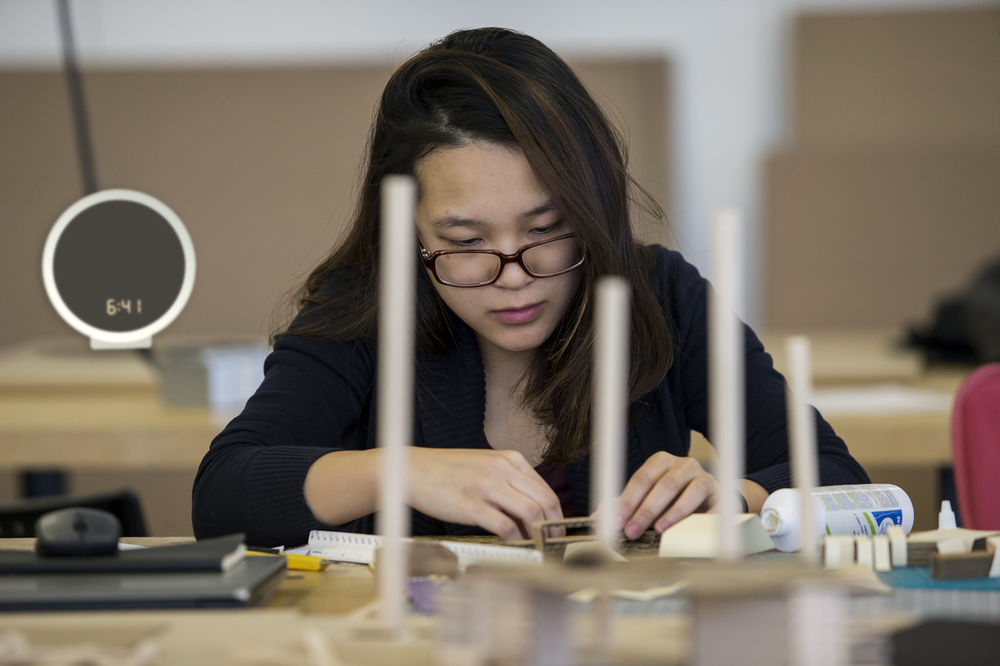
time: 6:41
